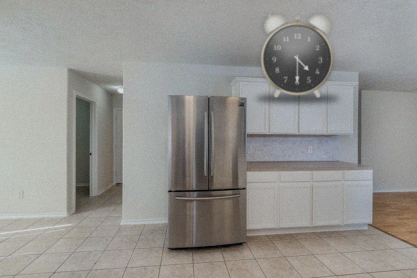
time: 4:30
